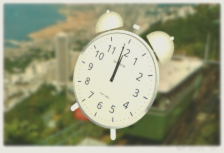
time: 11:59
